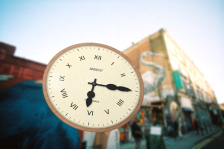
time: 6:15
